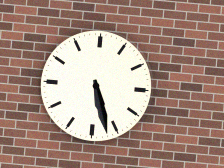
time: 5:27
